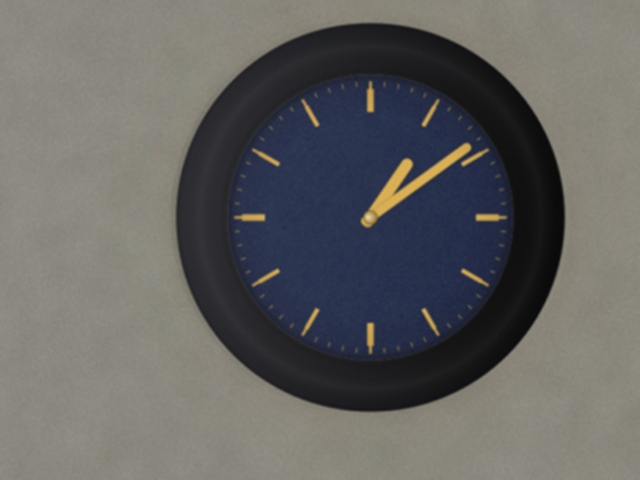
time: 1:09
